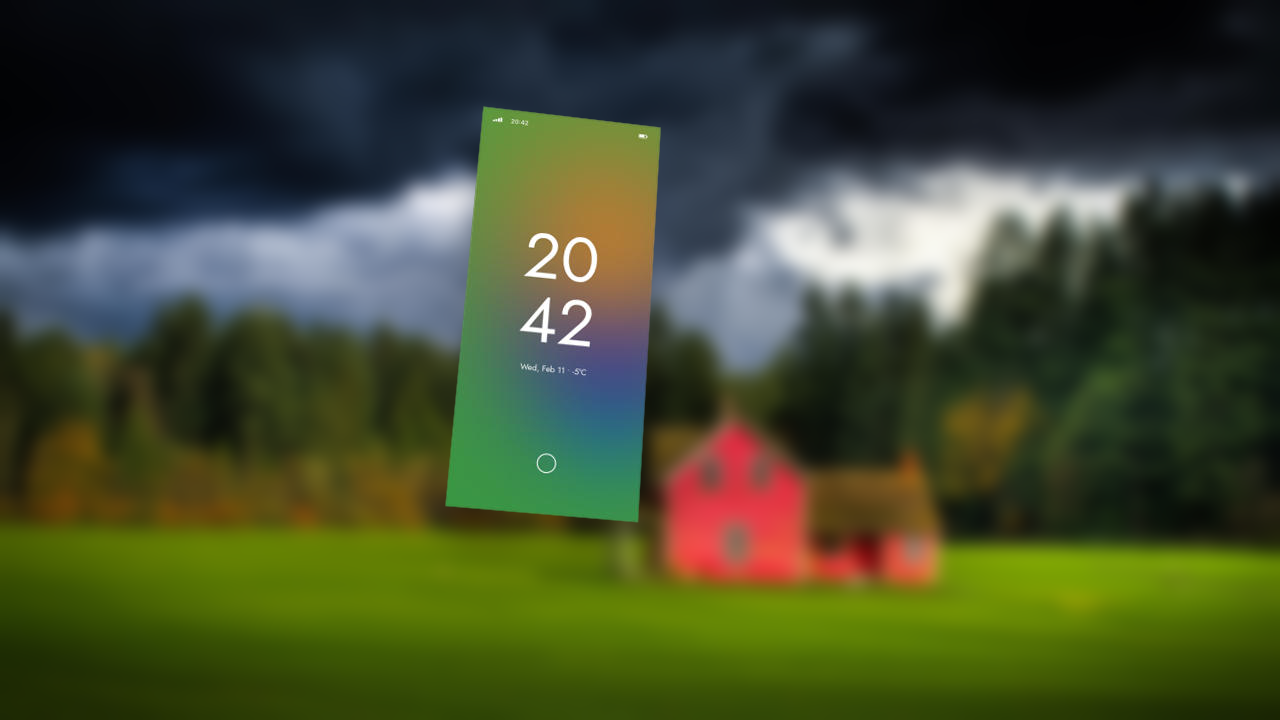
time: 20:42
